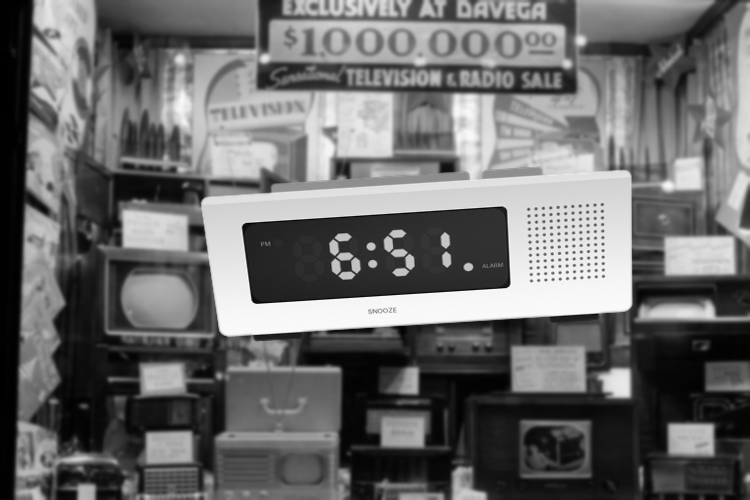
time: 6:51
